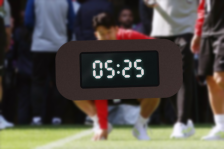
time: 5:25
